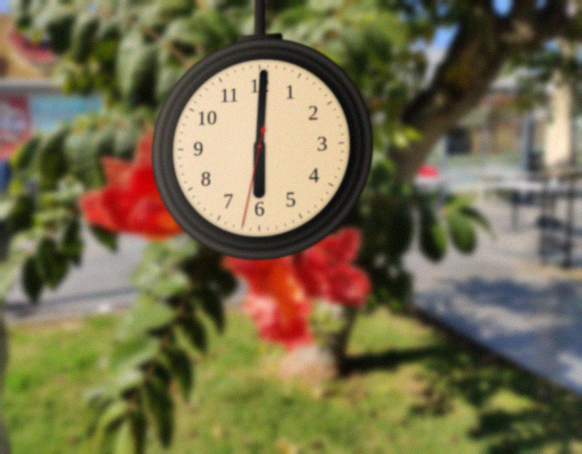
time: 6:00:32
